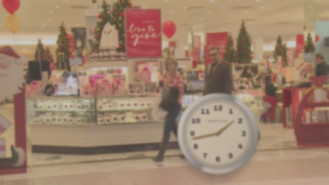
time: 1:43
